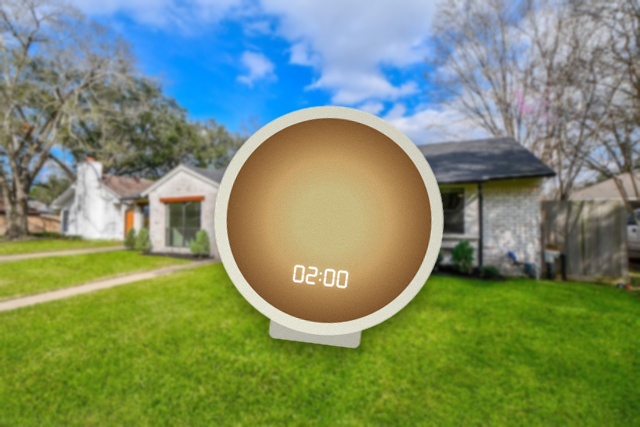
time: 2:00
